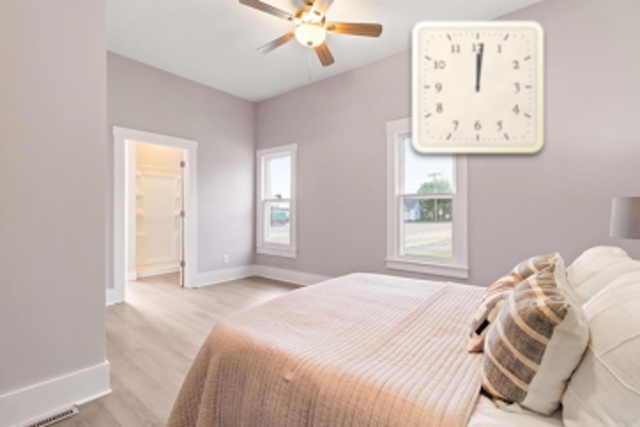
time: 12:01
